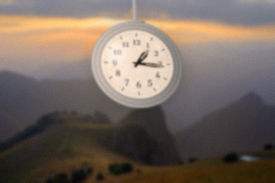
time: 1:16
